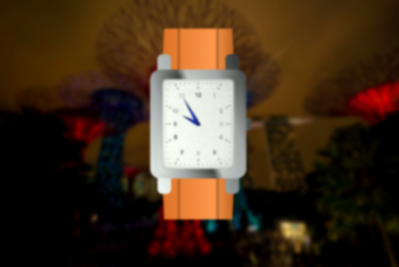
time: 9:55
